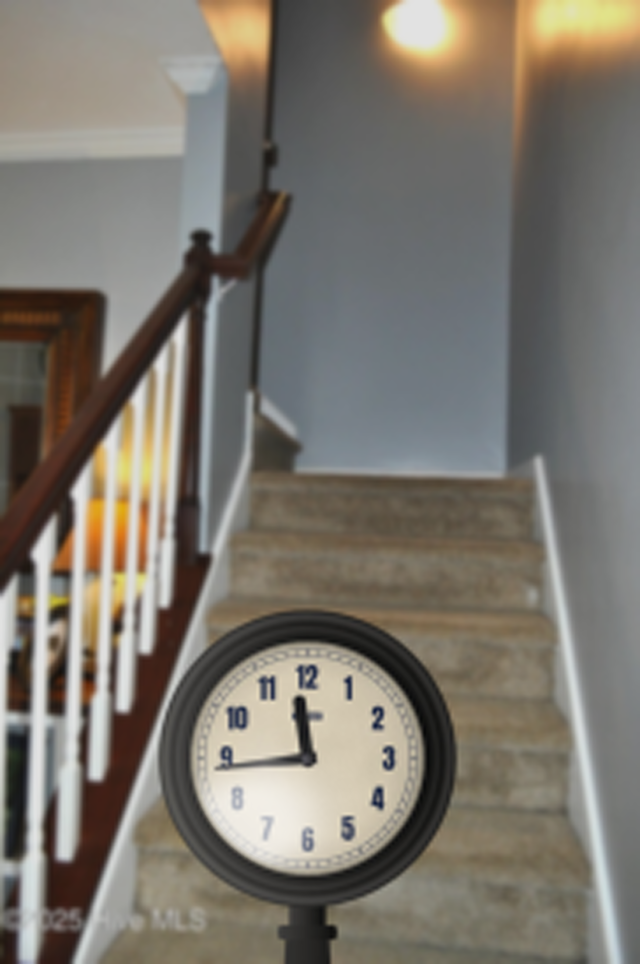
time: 11:44
